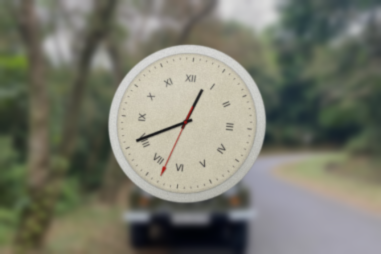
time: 12:40:33
